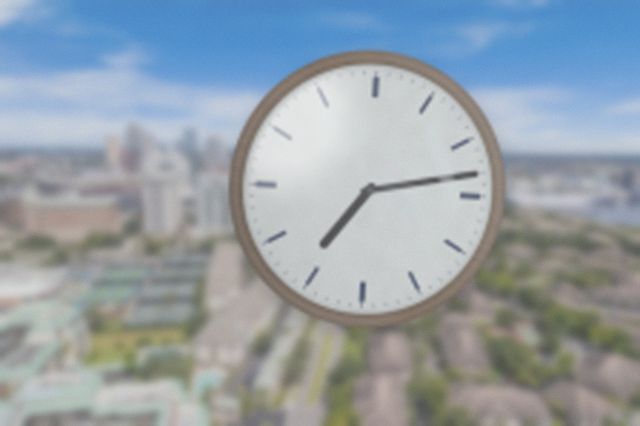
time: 7:13
